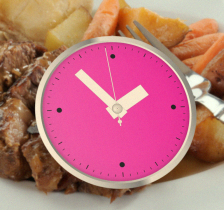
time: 1:52:59
